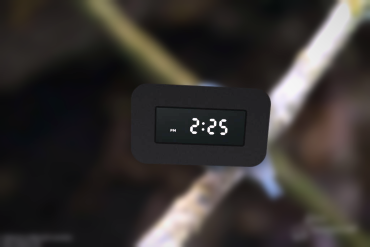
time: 2:25
